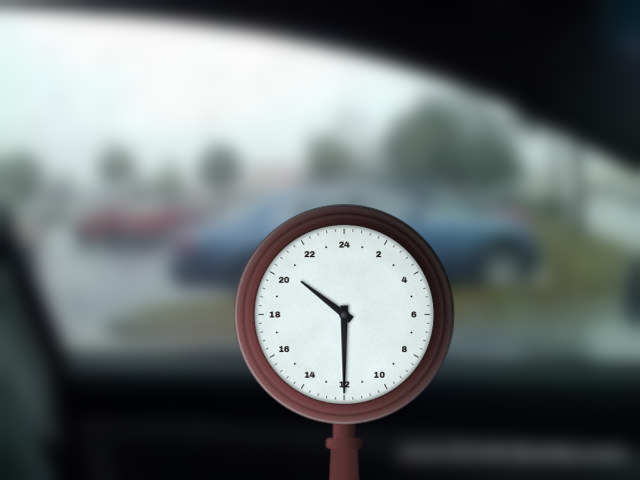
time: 20:30
